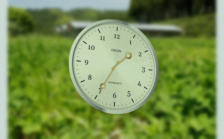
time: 1:35
